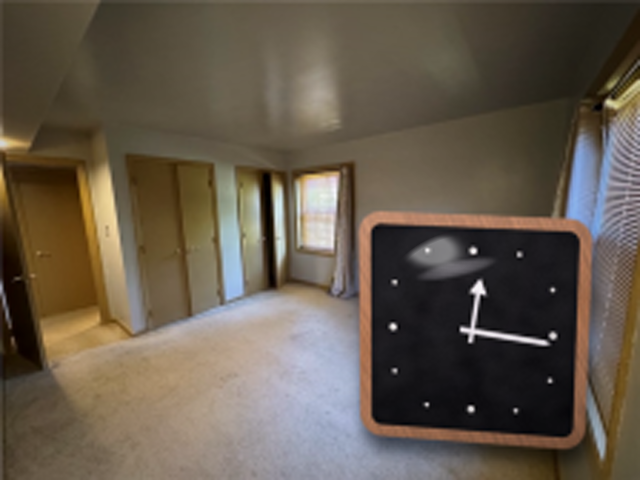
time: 12:16
